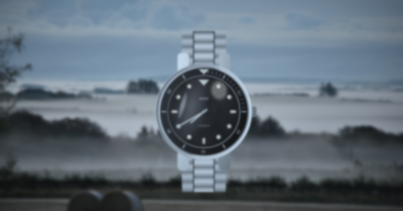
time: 7:40
